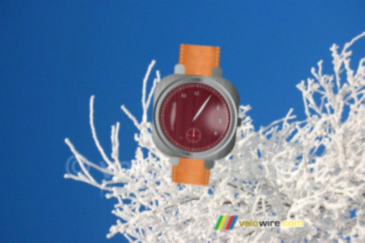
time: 1:05
